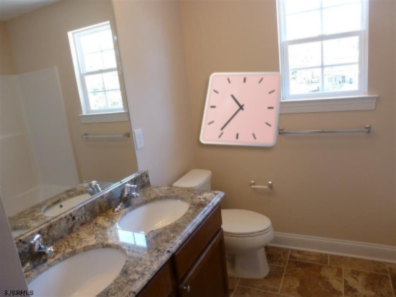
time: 10:36
